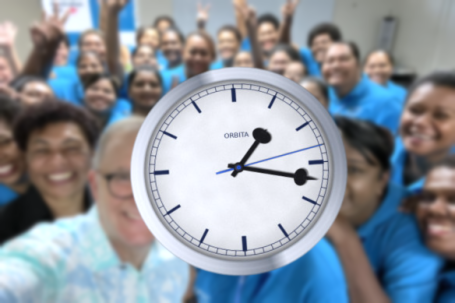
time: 1:17:13
